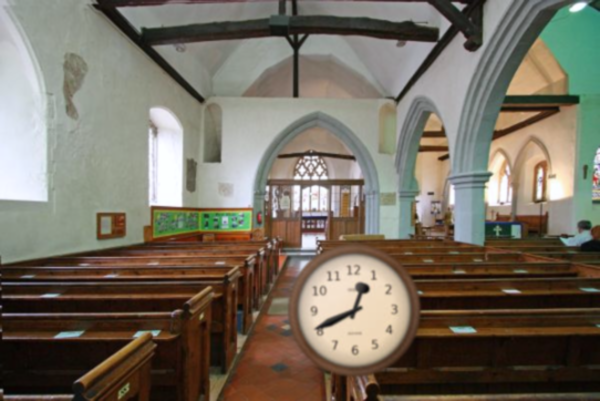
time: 12:41
